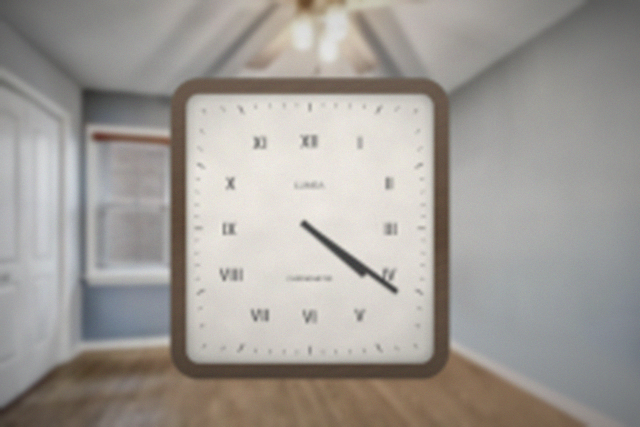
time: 4:21
